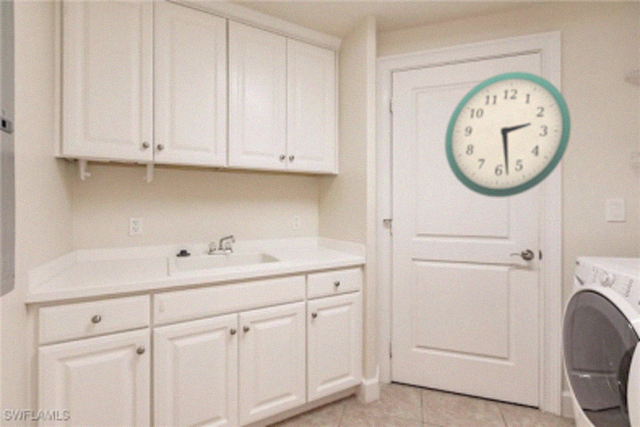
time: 2:28
